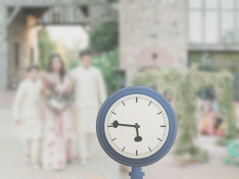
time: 5:46
